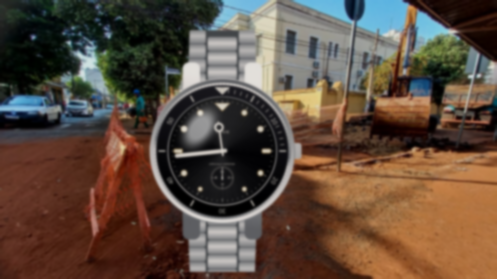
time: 11:44
